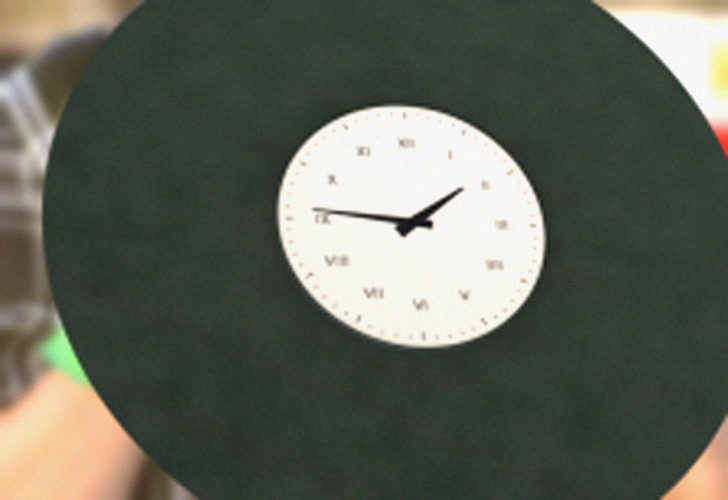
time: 1:46
